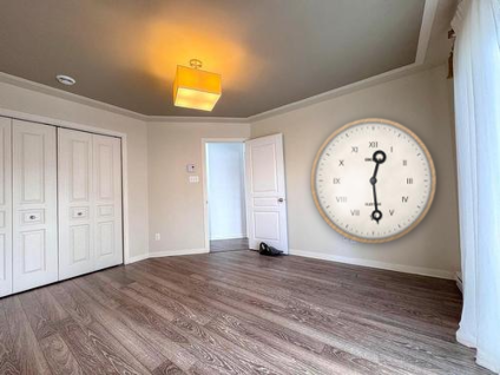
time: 12:29
